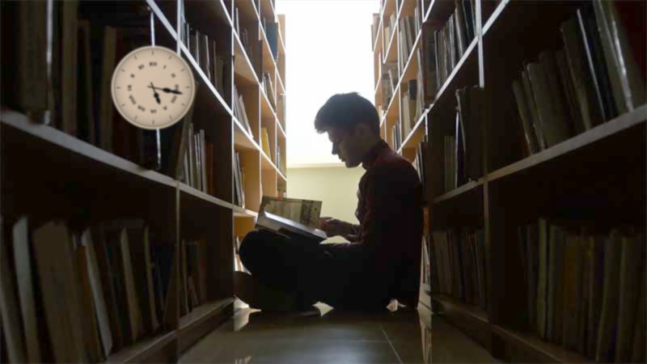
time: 5:17
